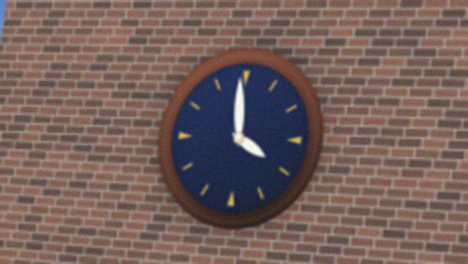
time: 3:59
